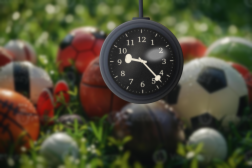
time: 9:23
